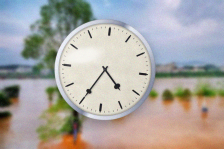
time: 4:35
